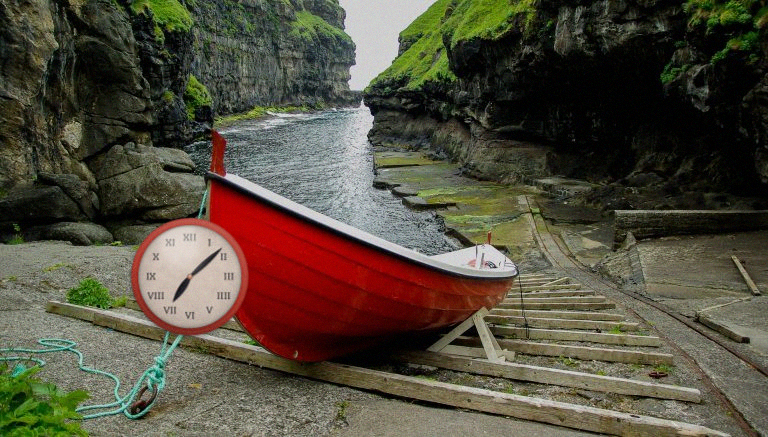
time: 7:08
